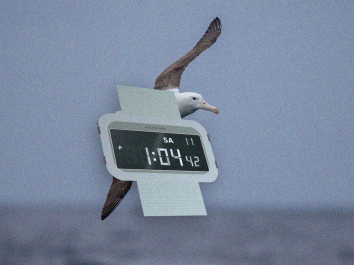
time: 1:04:42
